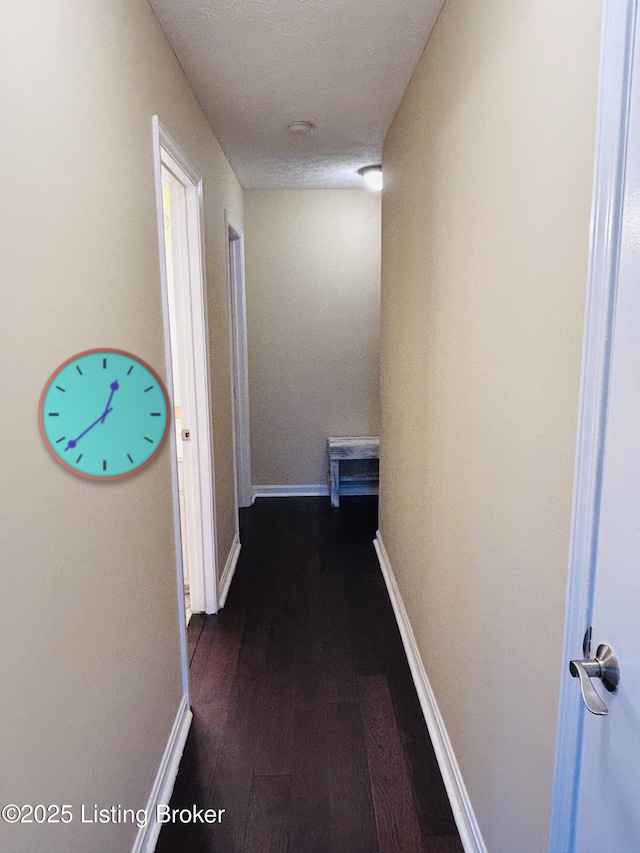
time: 12:38
